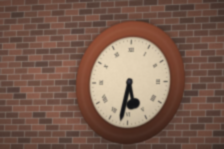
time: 5:32
